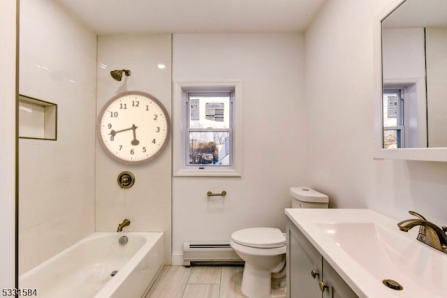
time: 5:42
